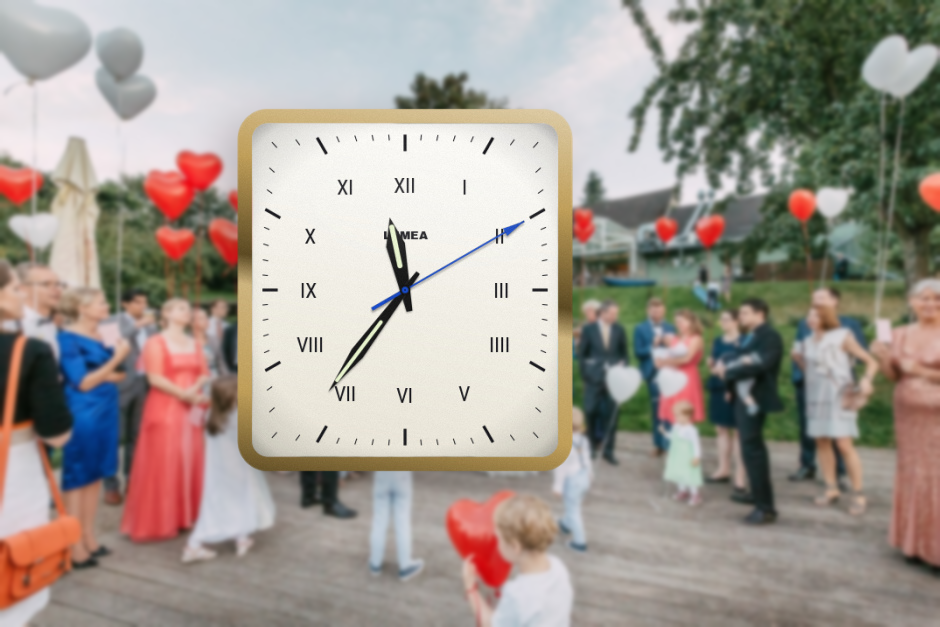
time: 11:36:10
